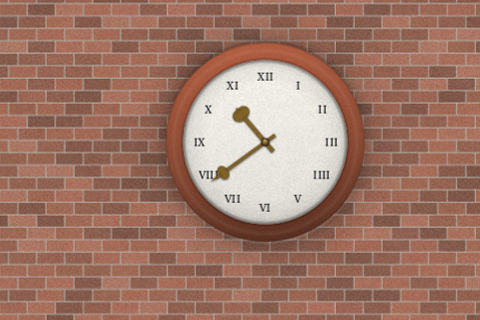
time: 10:39
